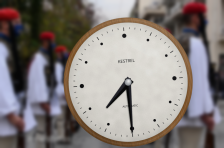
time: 7:30
